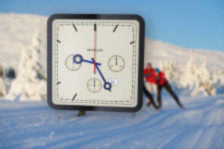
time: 9:25
